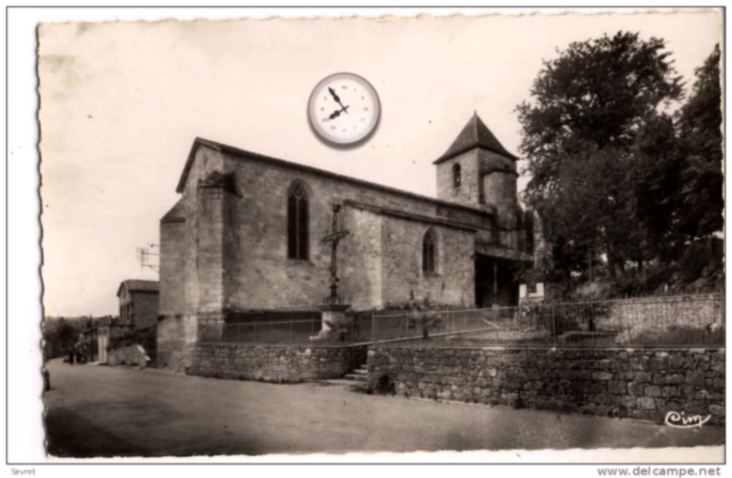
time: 7:54
